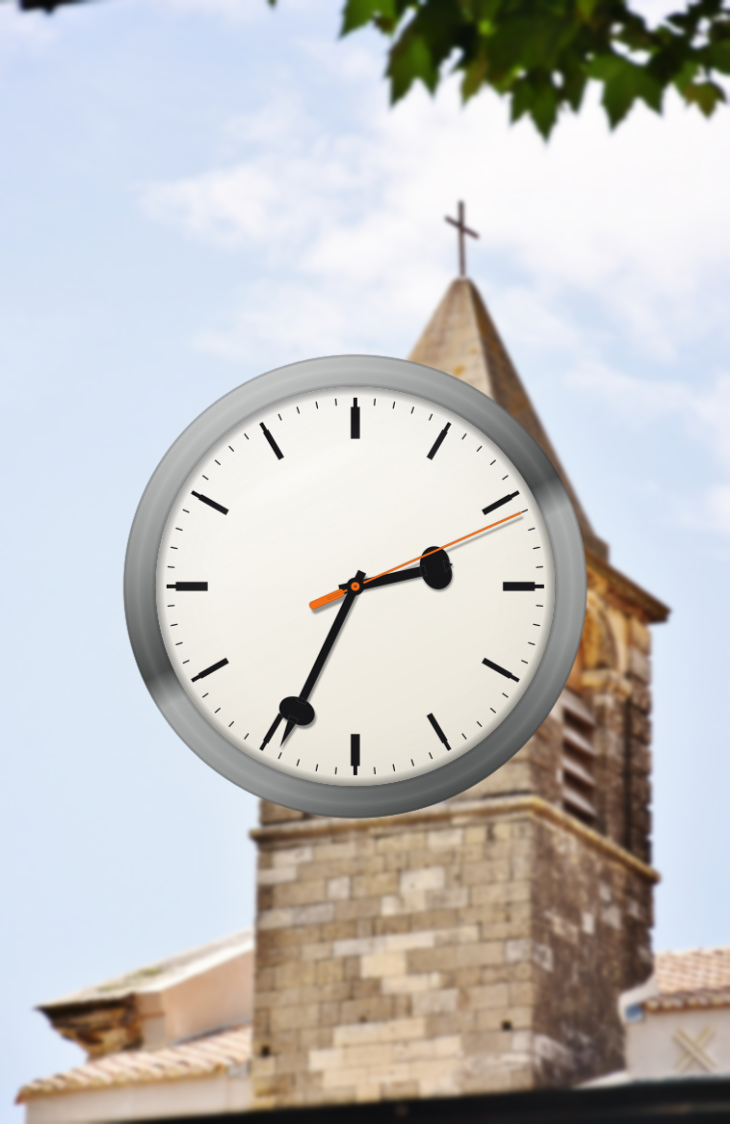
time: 2:34:11
